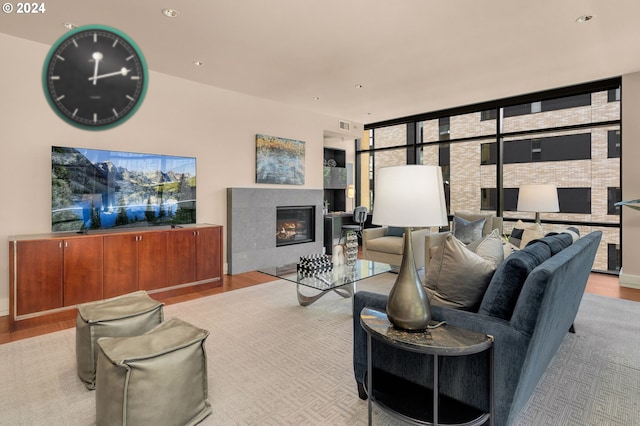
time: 12:13
